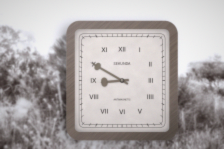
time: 8:50
